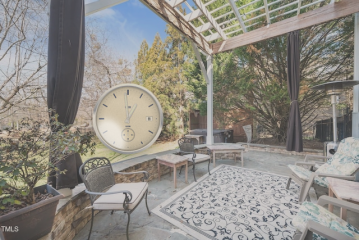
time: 12:59
